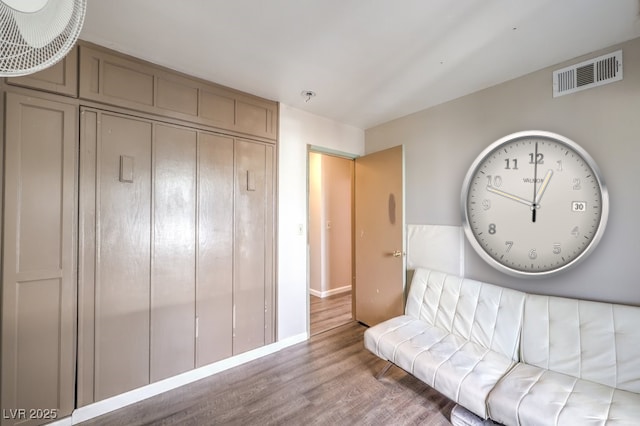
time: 12:48:00
